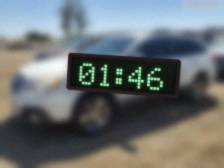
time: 1:46
